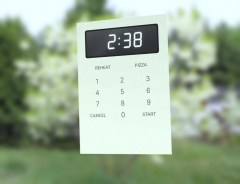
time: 2:38
